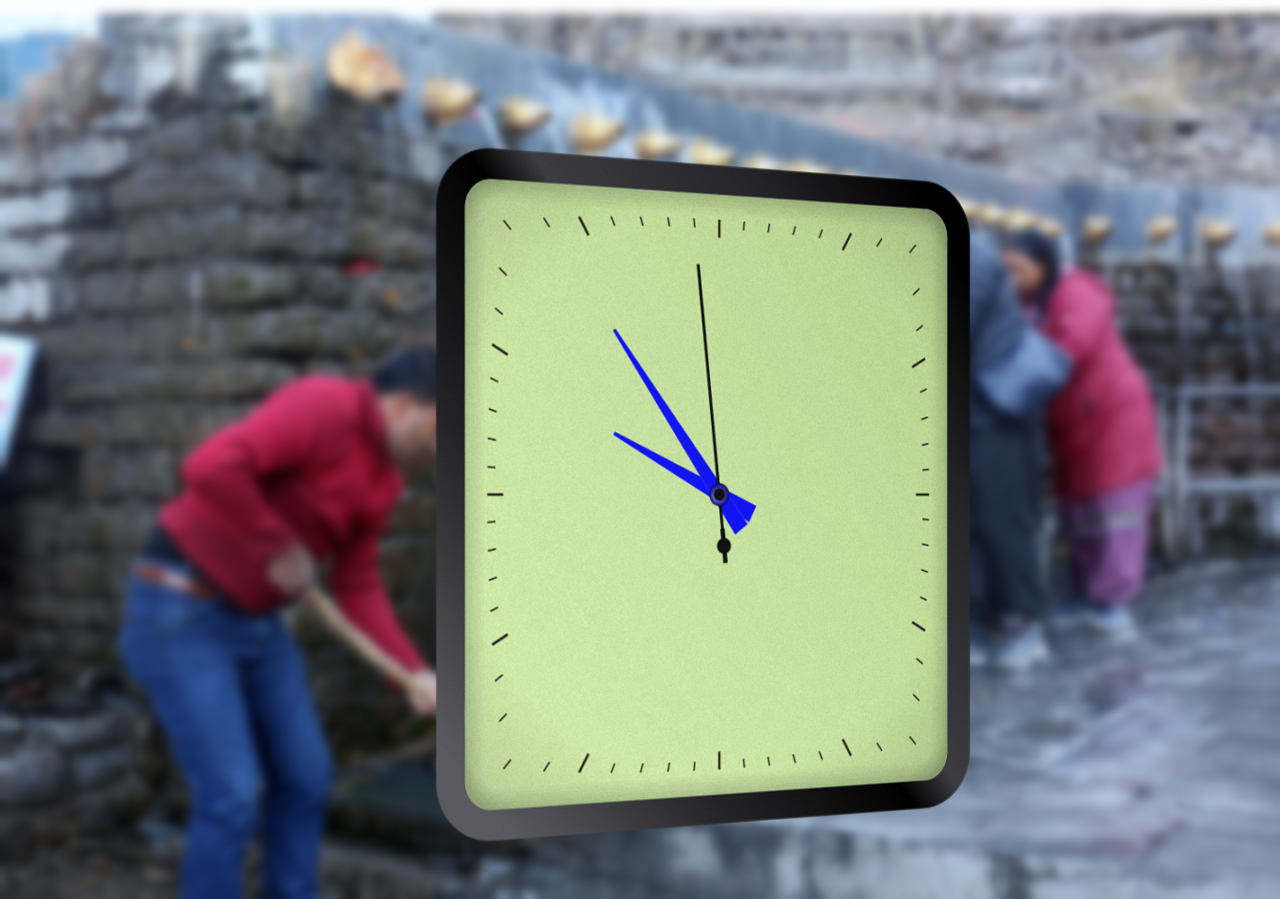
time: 9:53:59
